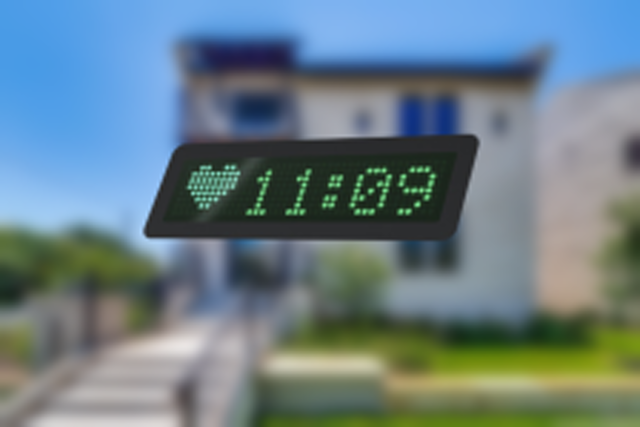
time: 11:09
